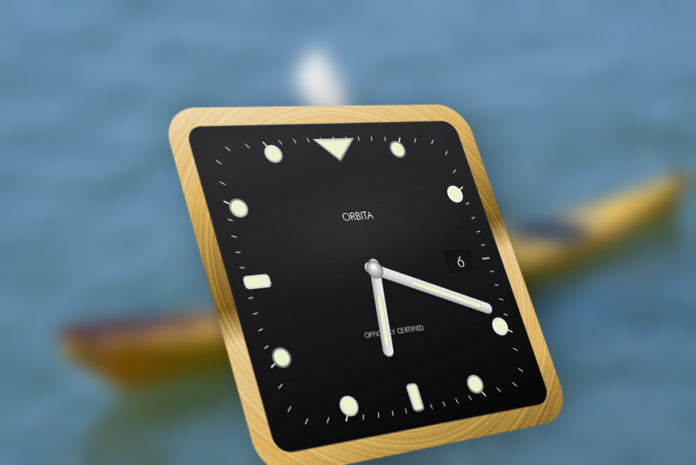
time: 6:19
